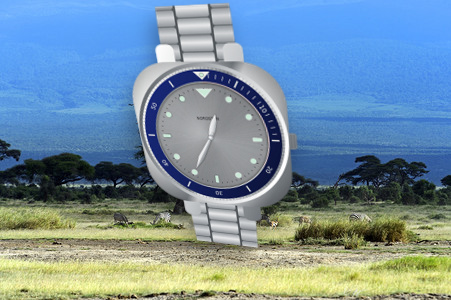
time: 12:35
